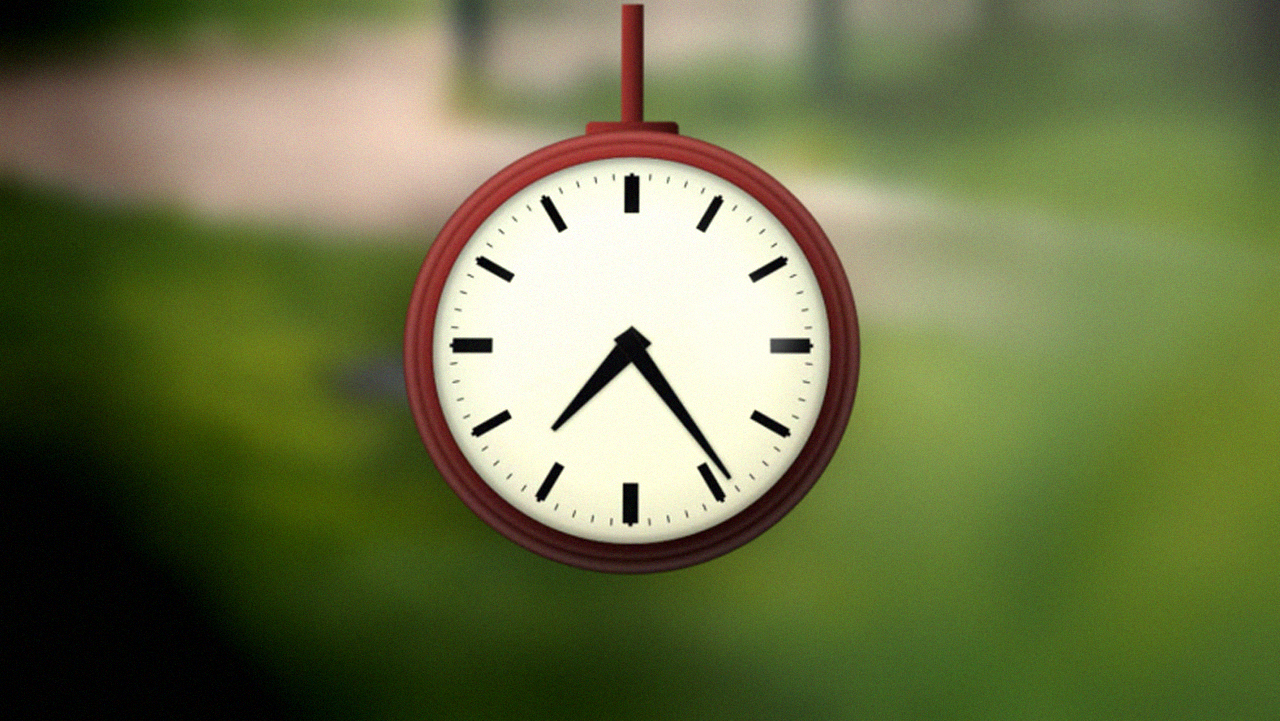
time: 7:24
